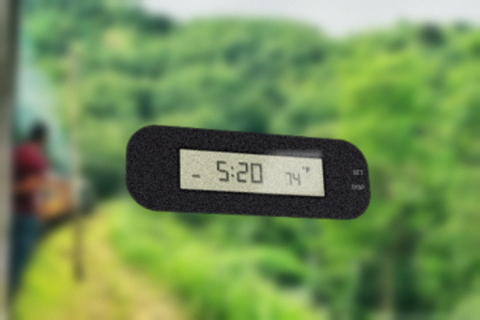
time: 5:20
